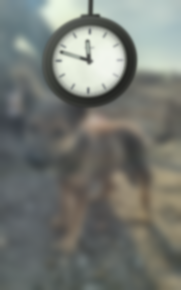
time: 11:48
